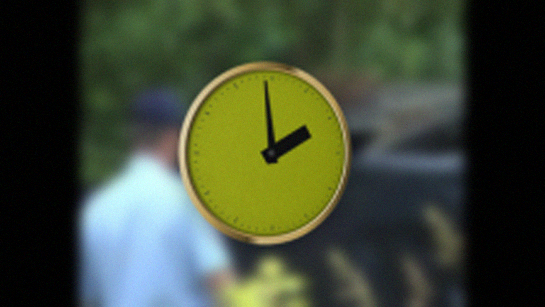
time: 1:59
